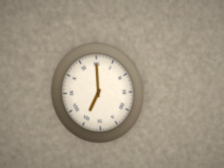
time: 7:00
